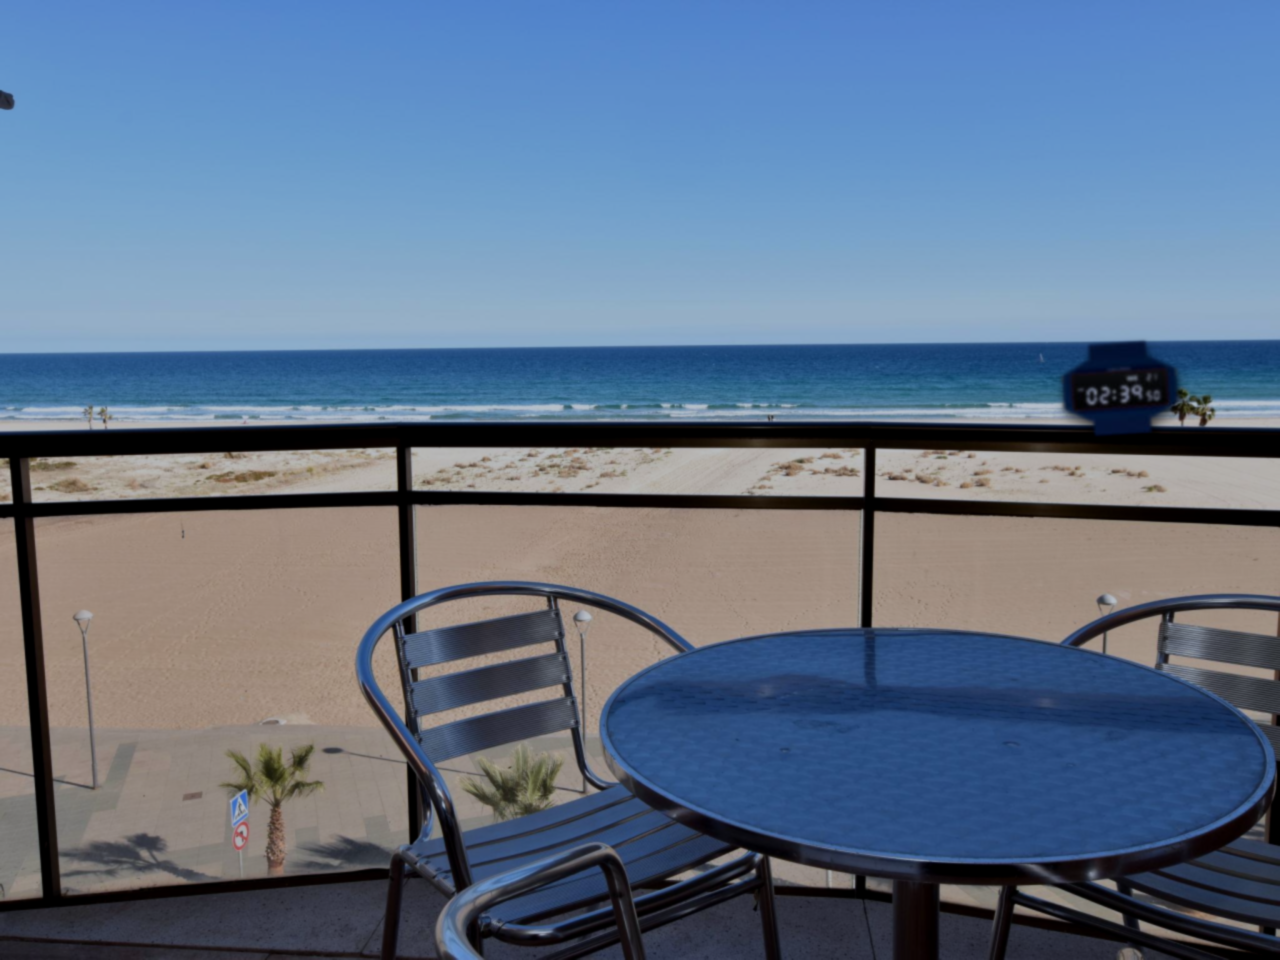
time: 2:39
